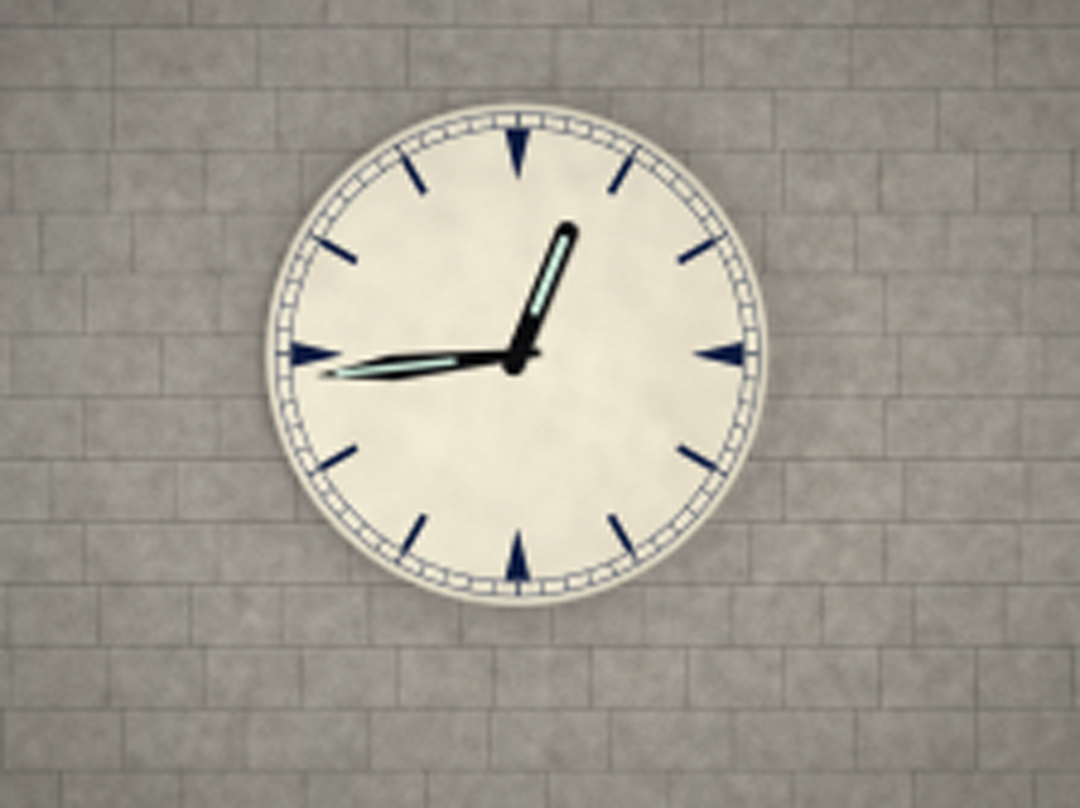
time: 12:44
